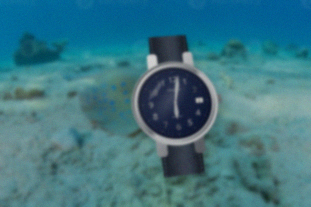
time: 6:02
